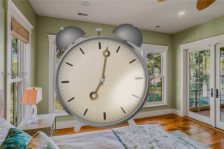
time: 7:02
